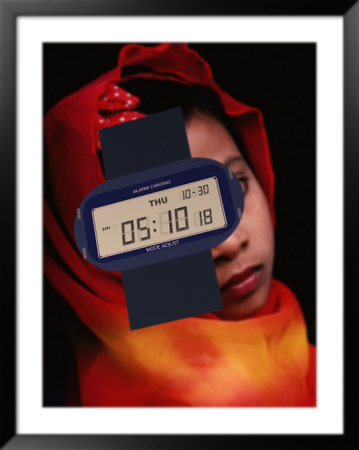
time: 5:10:18
